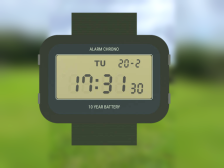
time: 17:31:30
